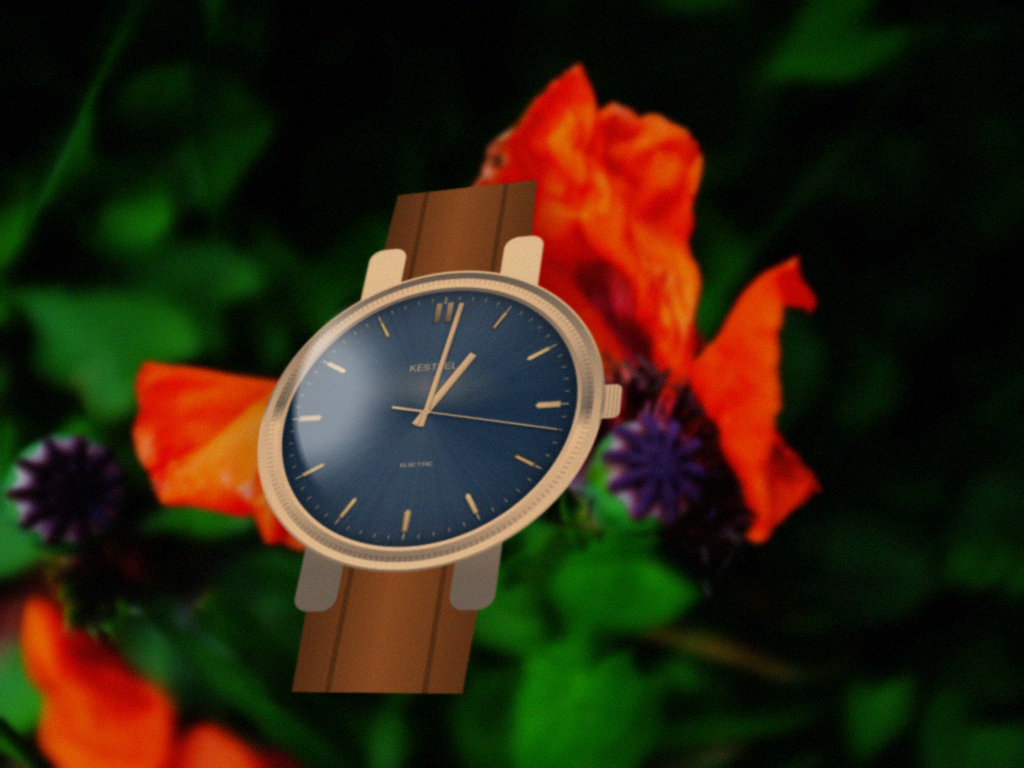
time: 1:01:17
